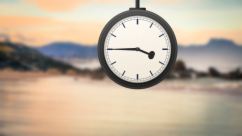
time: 3:45
